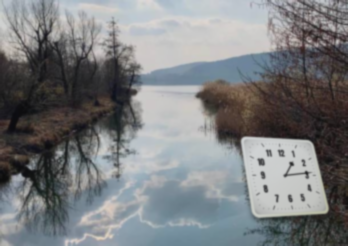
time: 1:14
